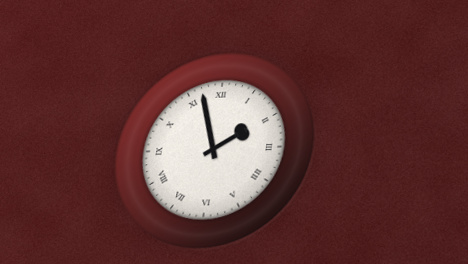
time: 1:57
